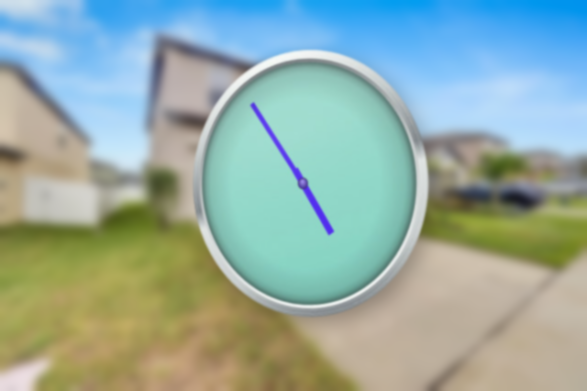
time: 4:54
